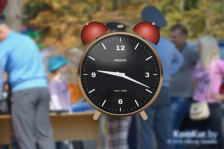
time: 9:19
